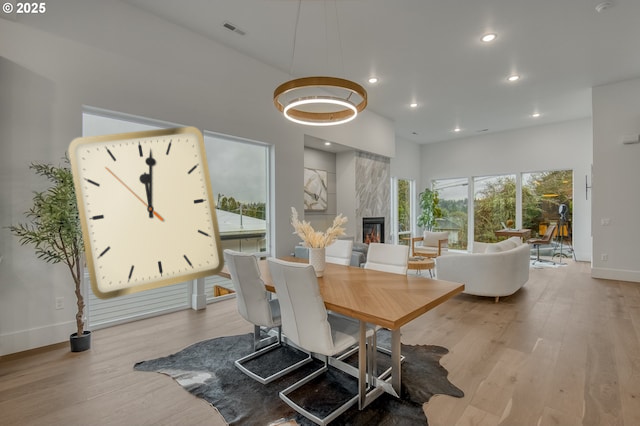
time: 12:01:53
